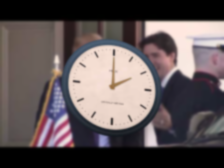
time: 2:00
